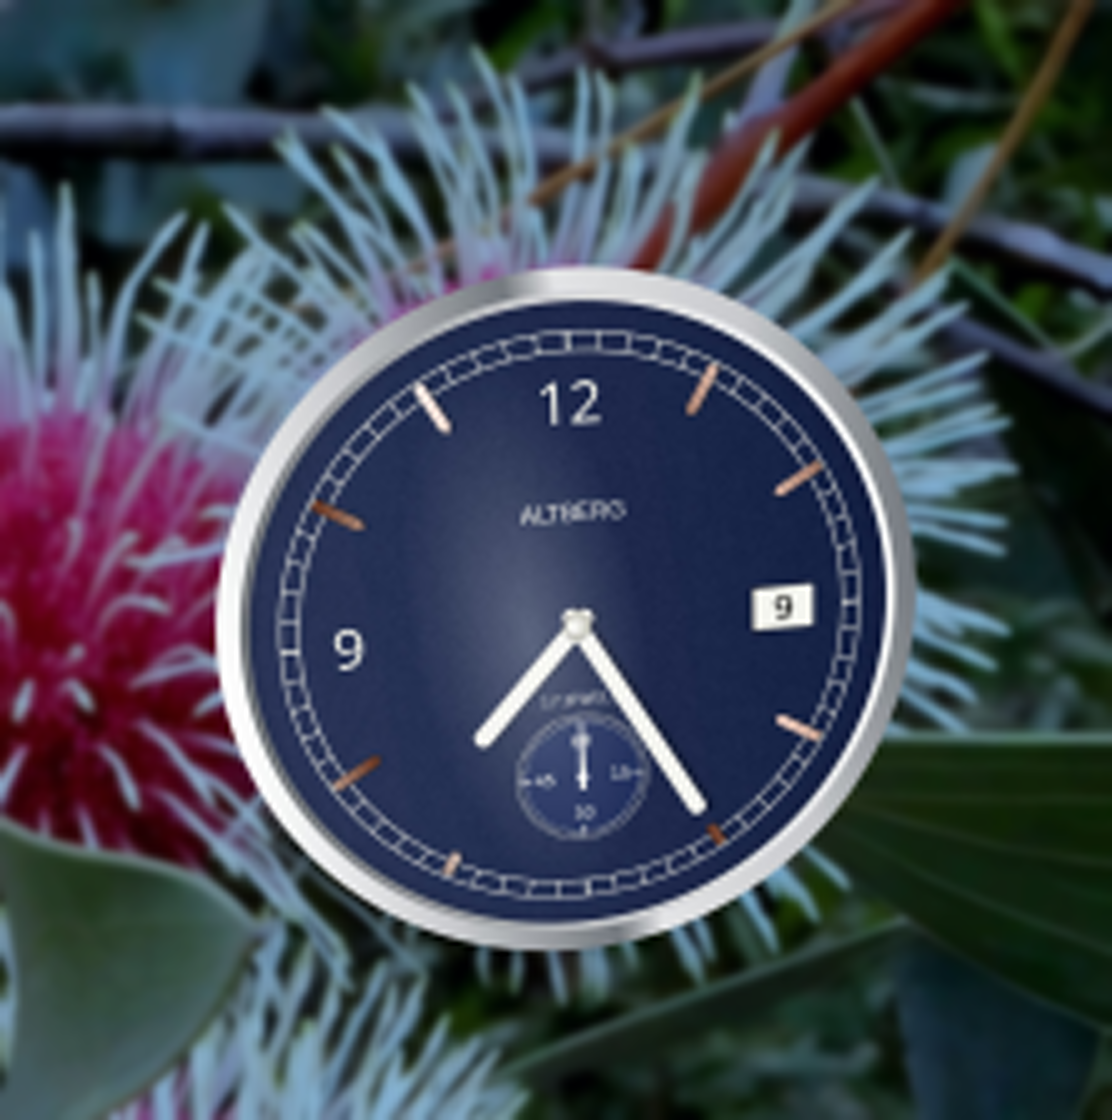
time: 7:25
